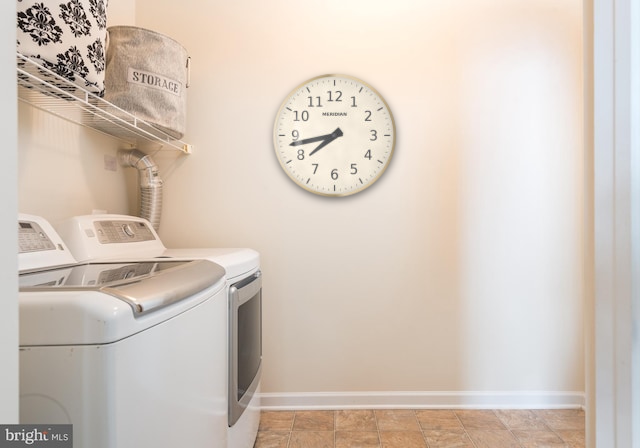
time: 7:43
